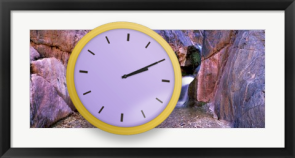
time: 2:10
